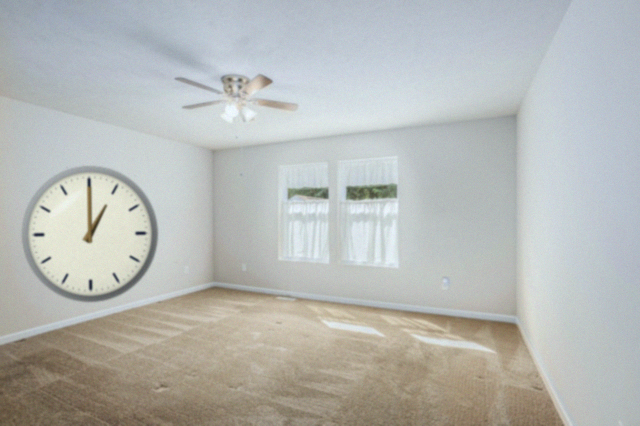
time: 1:00
